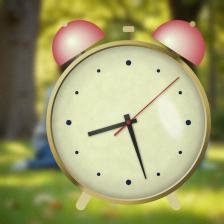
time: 8:27:08
